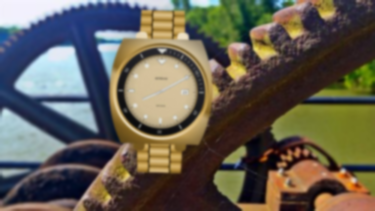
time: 8:10
